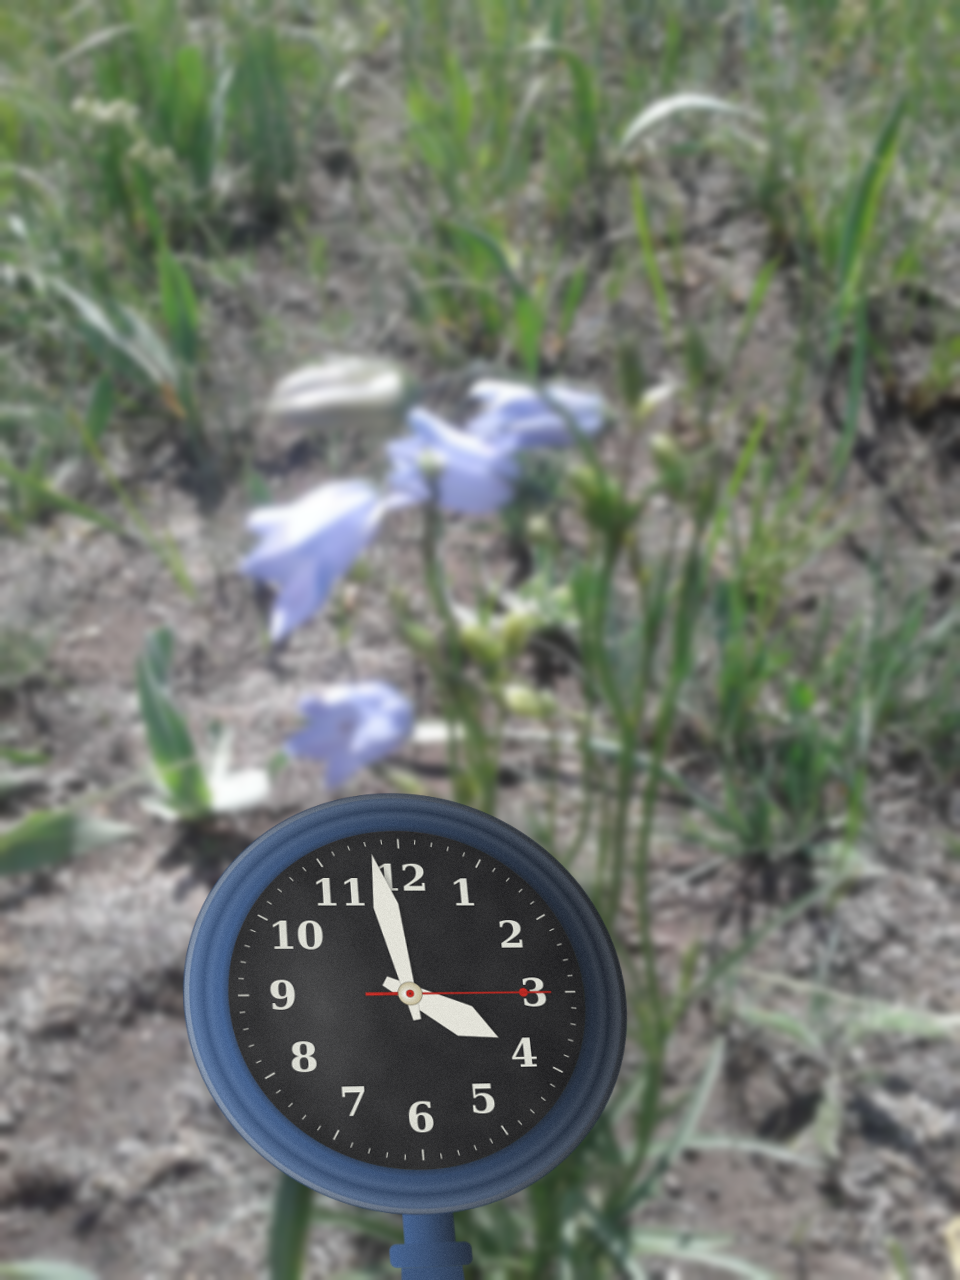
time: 3:58:15
